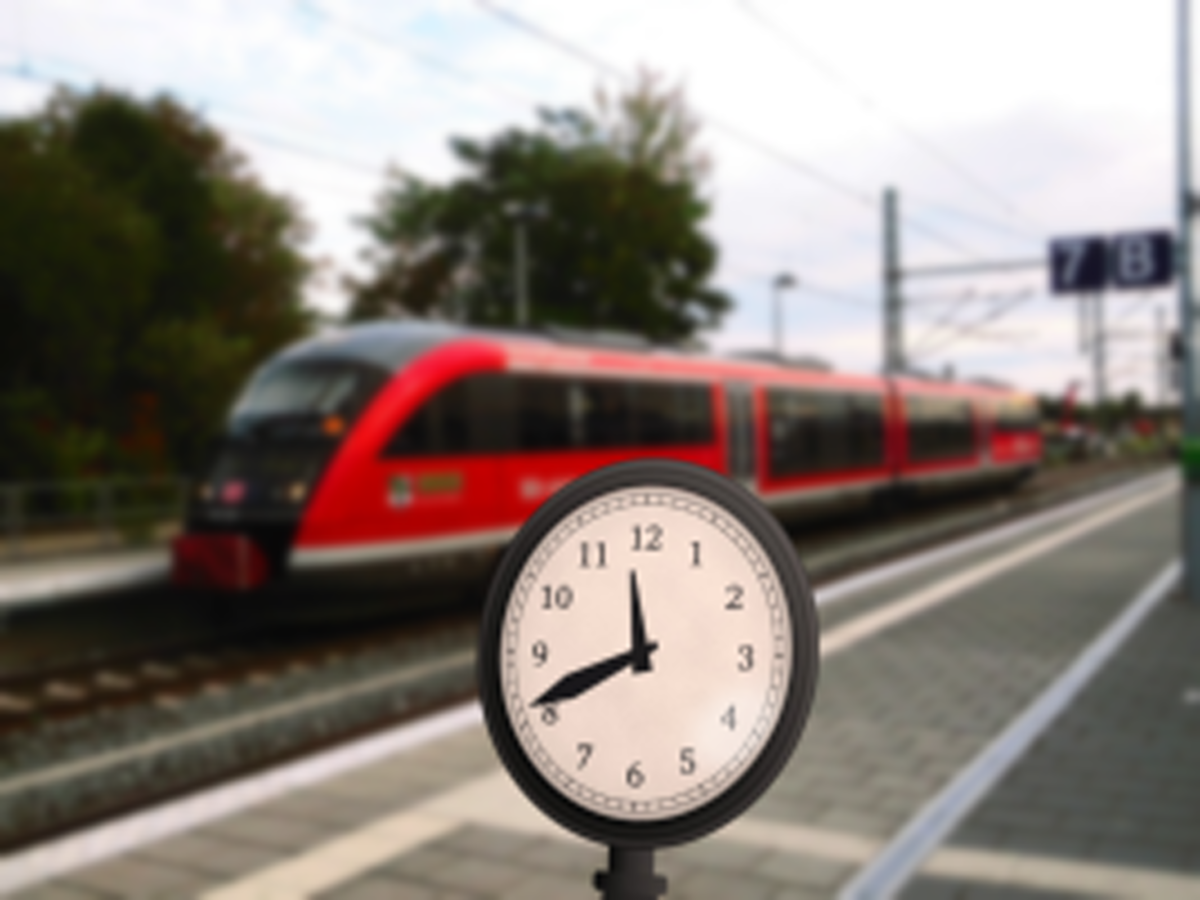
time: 11:41
